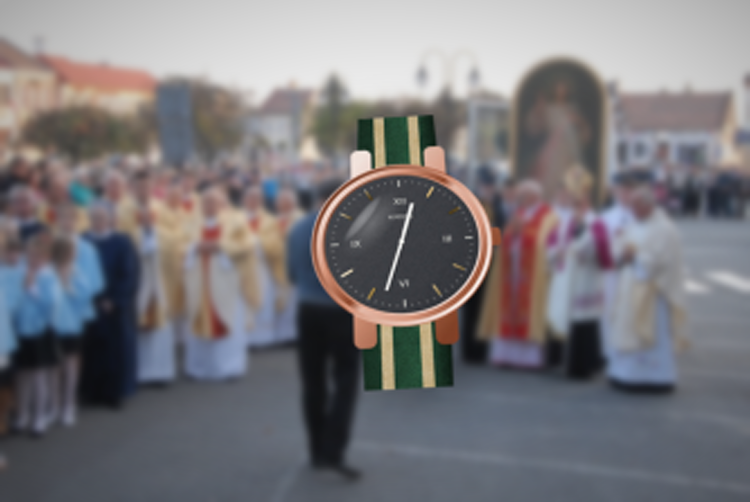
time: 12:33
